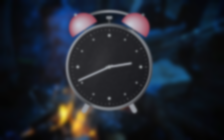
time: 2:41
